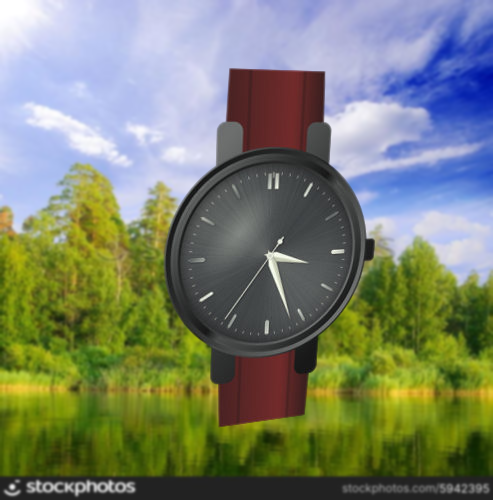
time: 3:26:36
